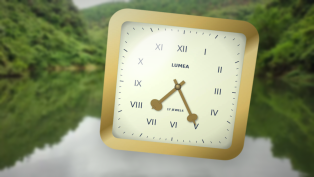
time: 7:25
